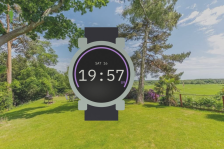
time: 19:57
